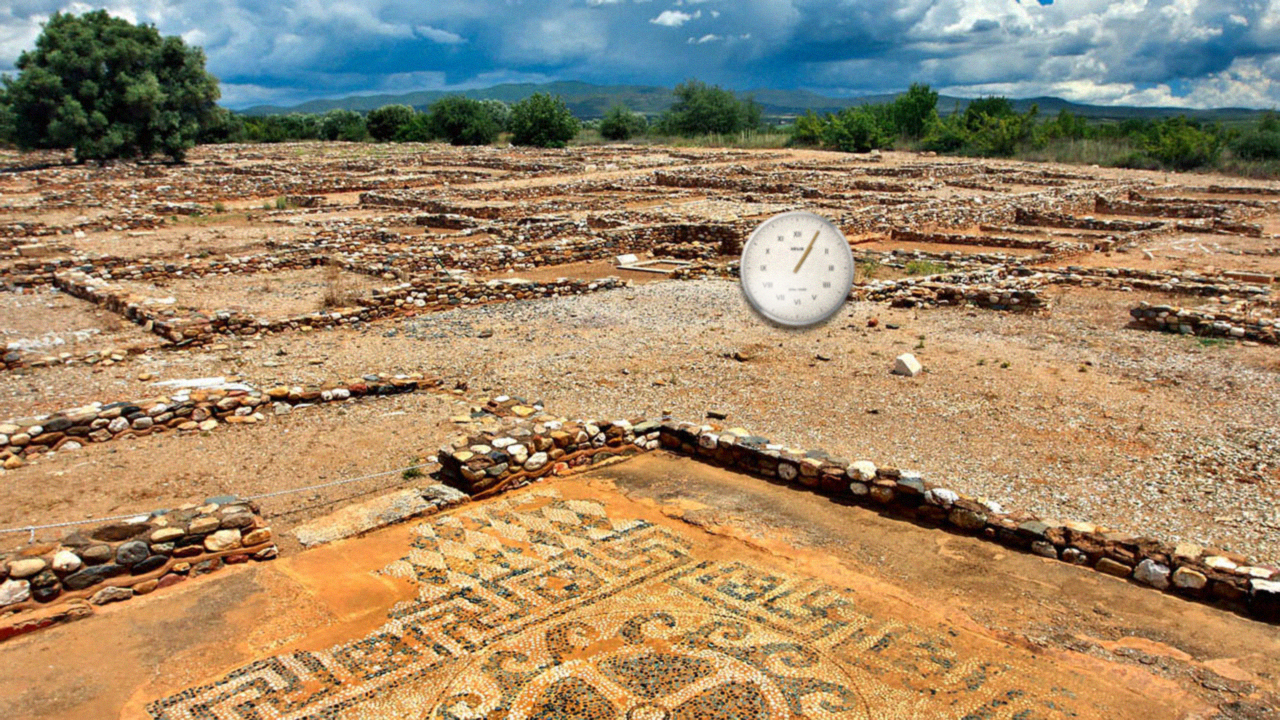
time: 1:05
